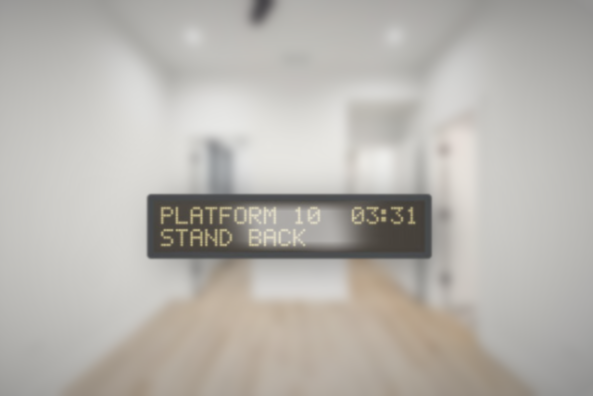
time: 3:31
